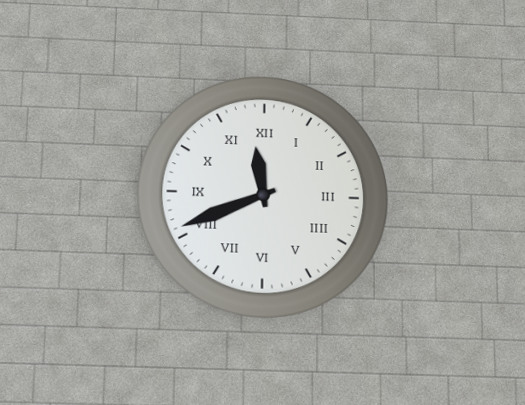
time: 11:41
